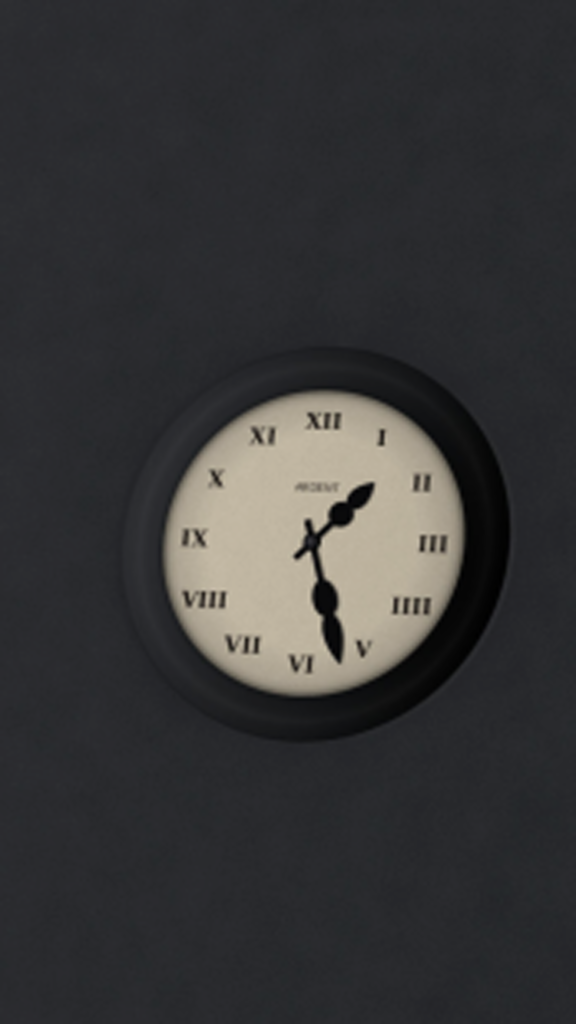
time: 1:27
